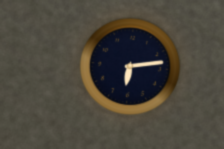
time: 6:13
